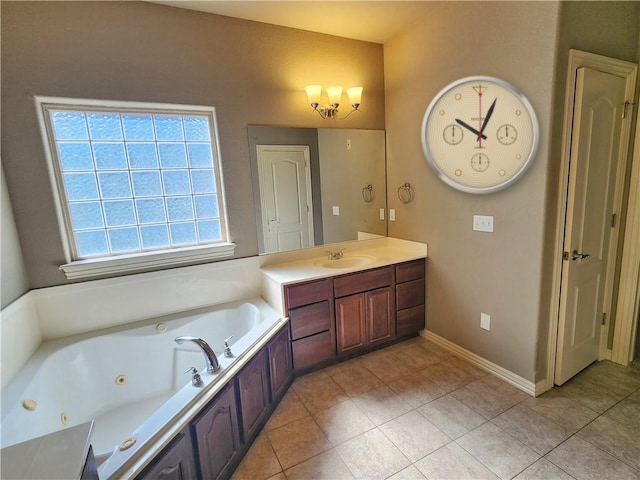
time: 10:04
